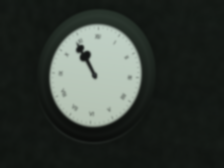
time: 10:54
